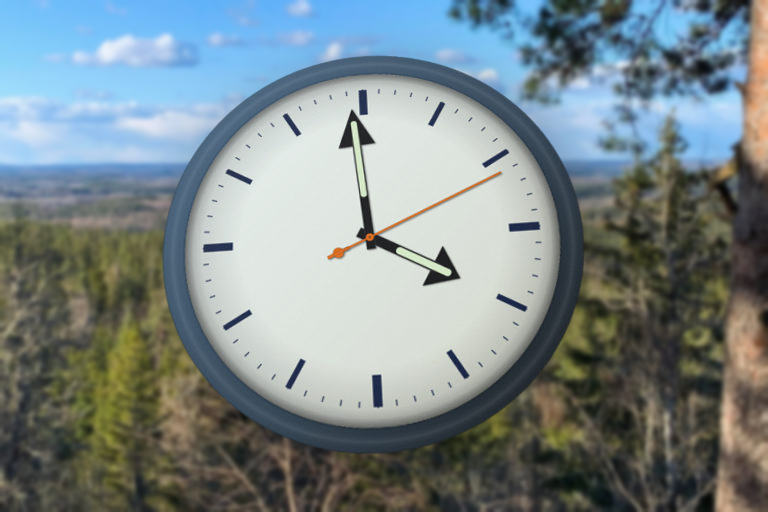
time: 3:59:11
